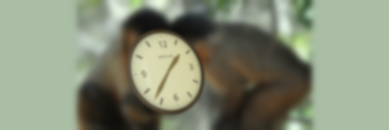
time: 1:37
